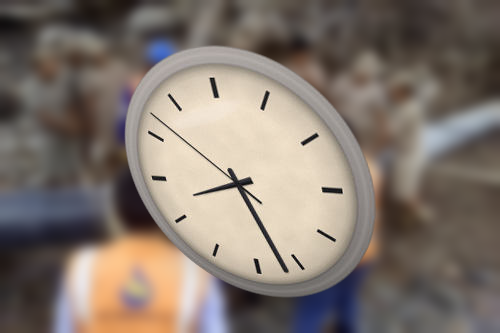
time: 8:26:52
